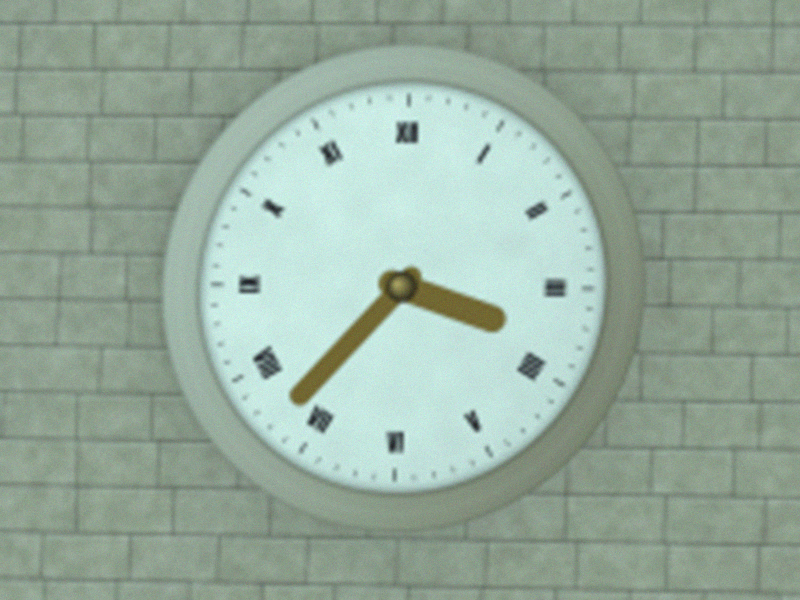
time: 3:37
